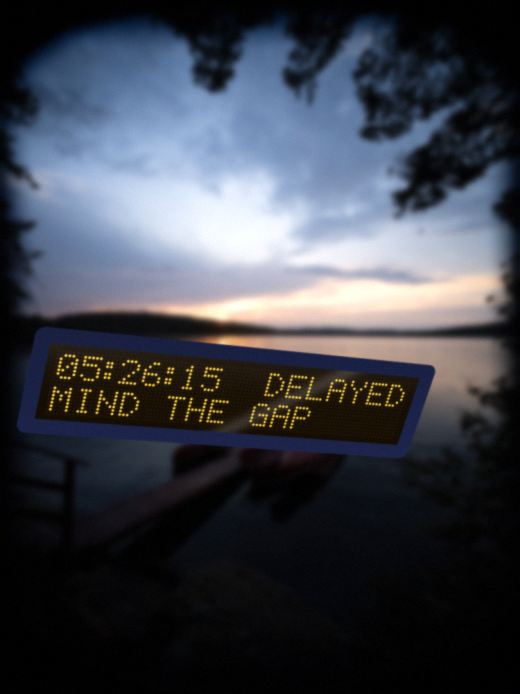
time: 5:26:15
